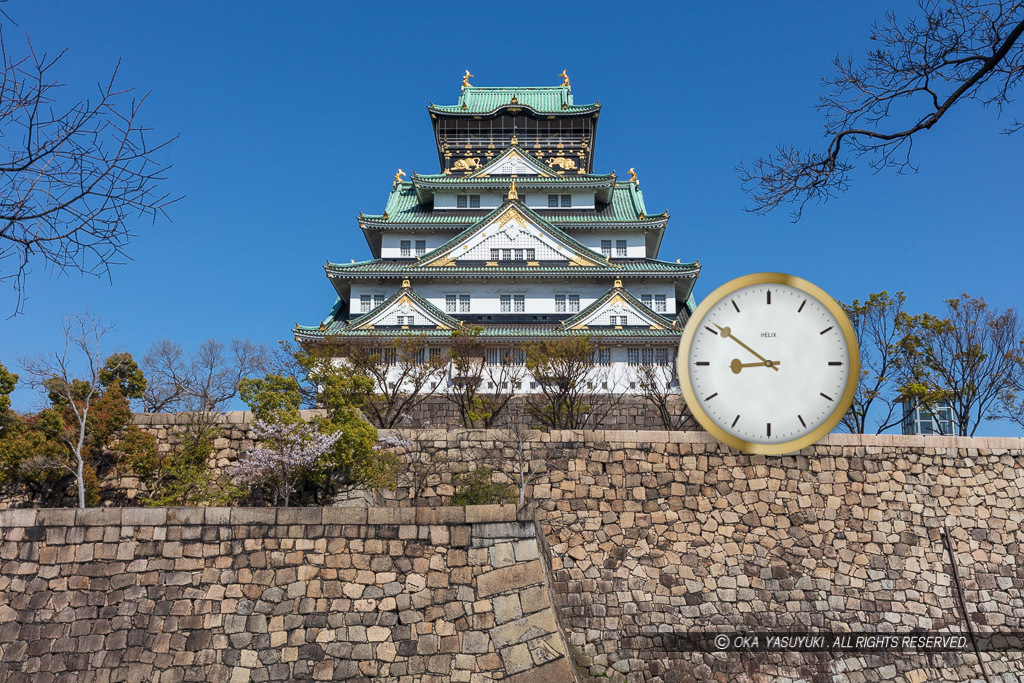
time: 8:51
